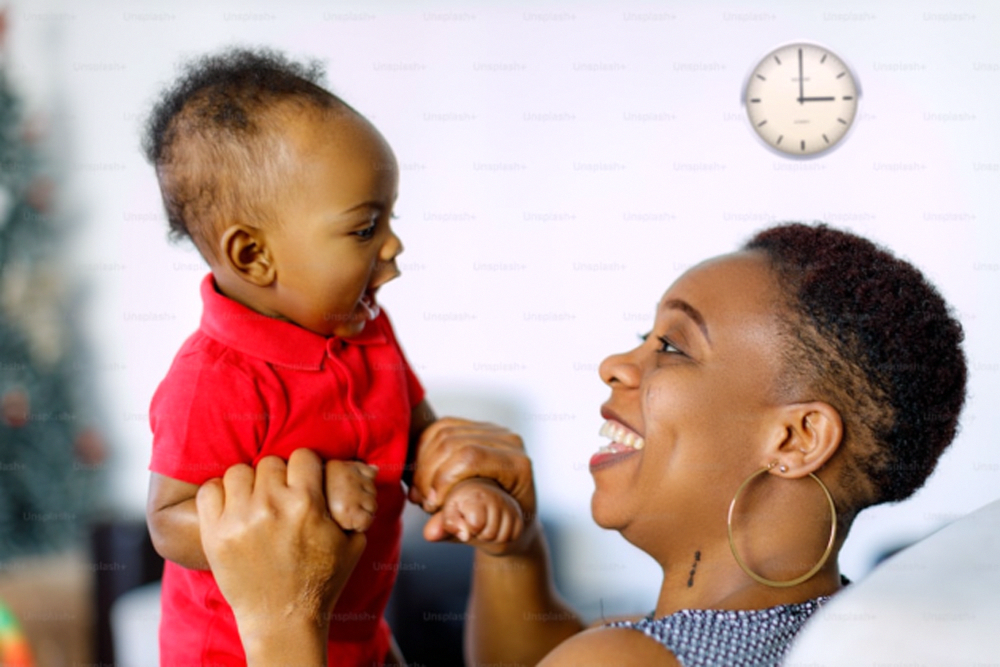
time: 3:00
